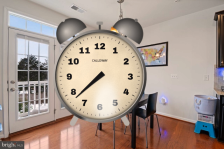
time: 7:38
